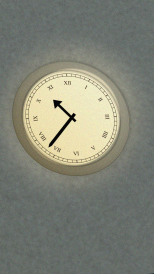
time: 10:37
